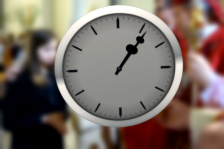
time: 1:06
